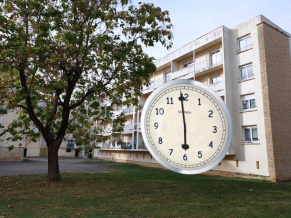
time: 5:59
